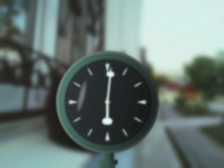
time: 6:01
